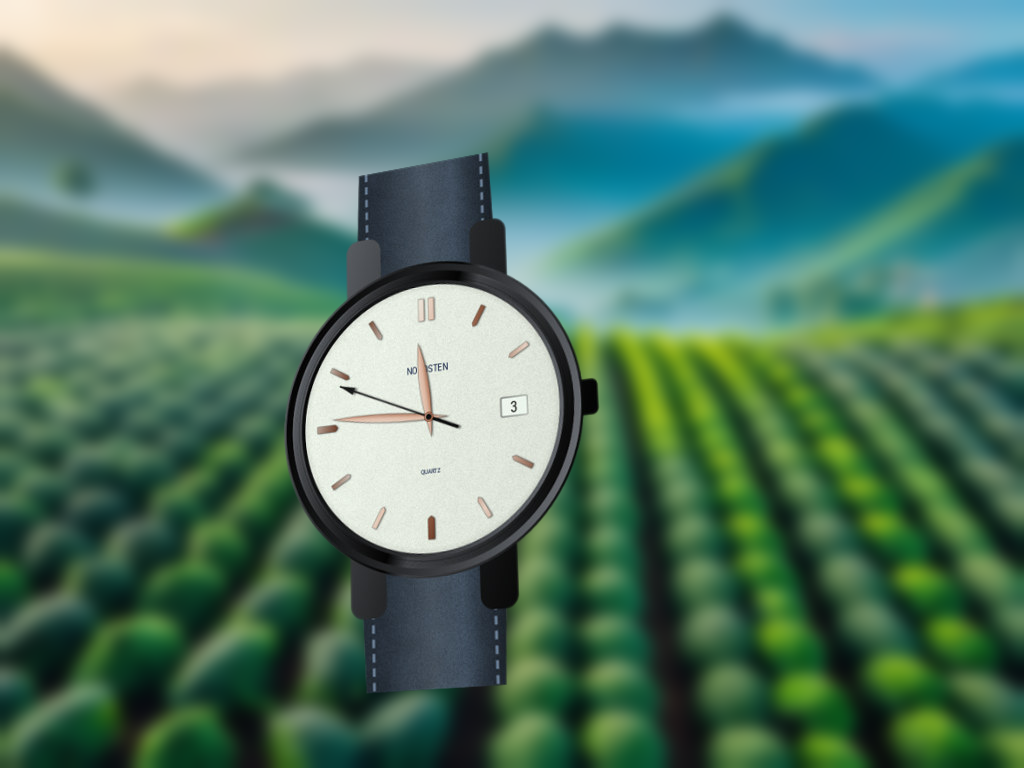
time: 11:45:49
